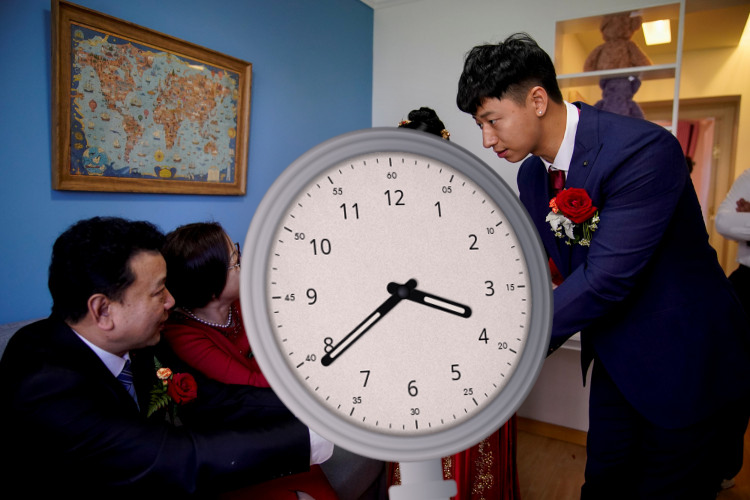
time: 3:39
